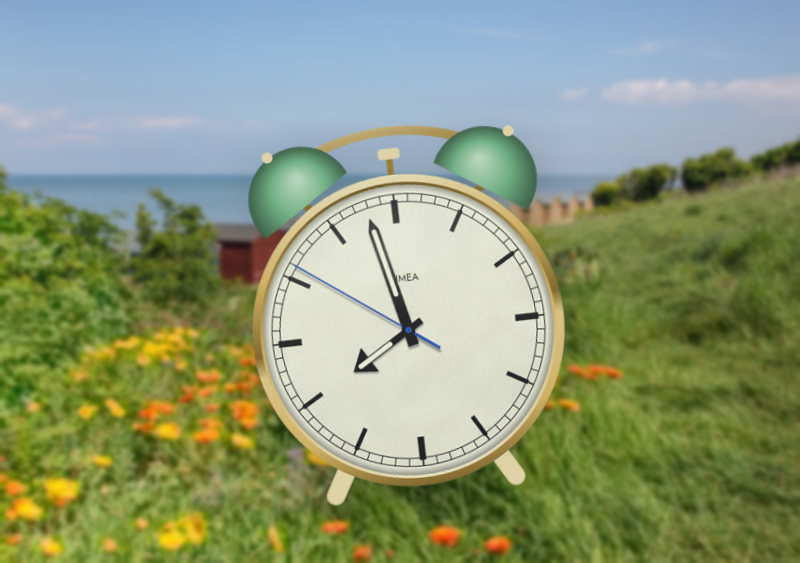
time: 7:57:51
